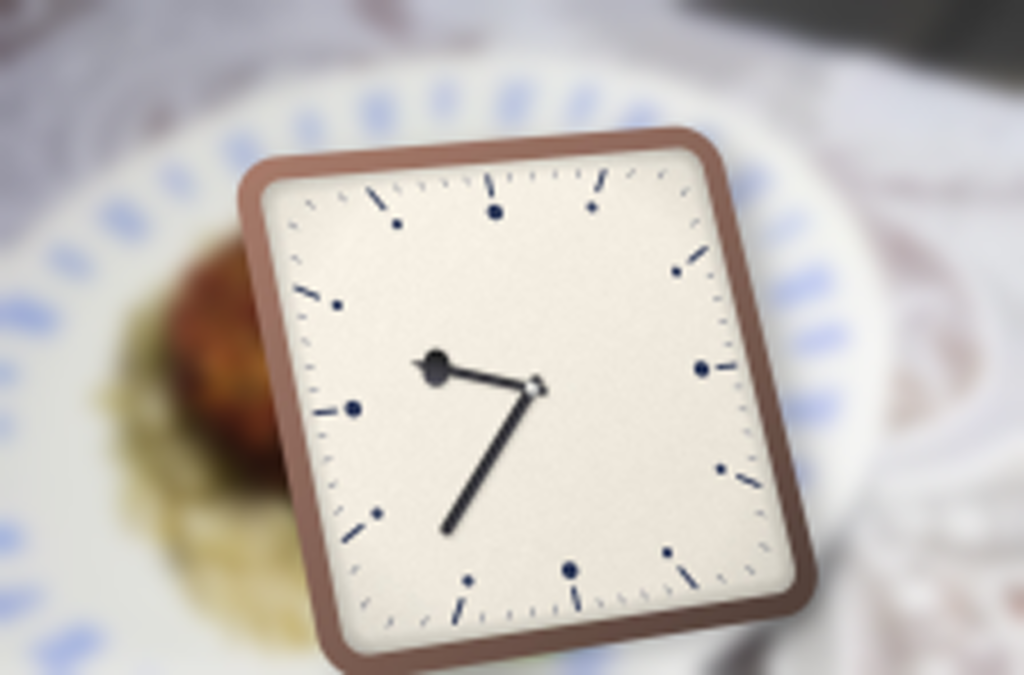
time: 9:37
